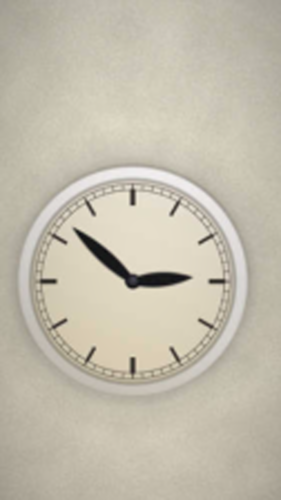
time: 2:52
